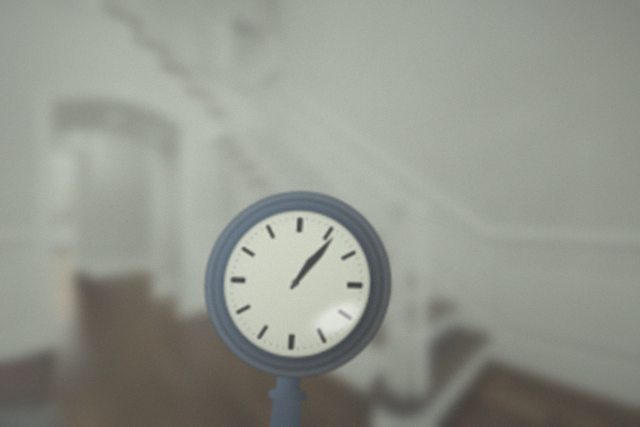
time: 1:06
